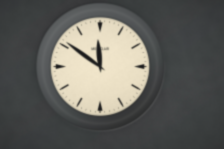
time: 11:51
